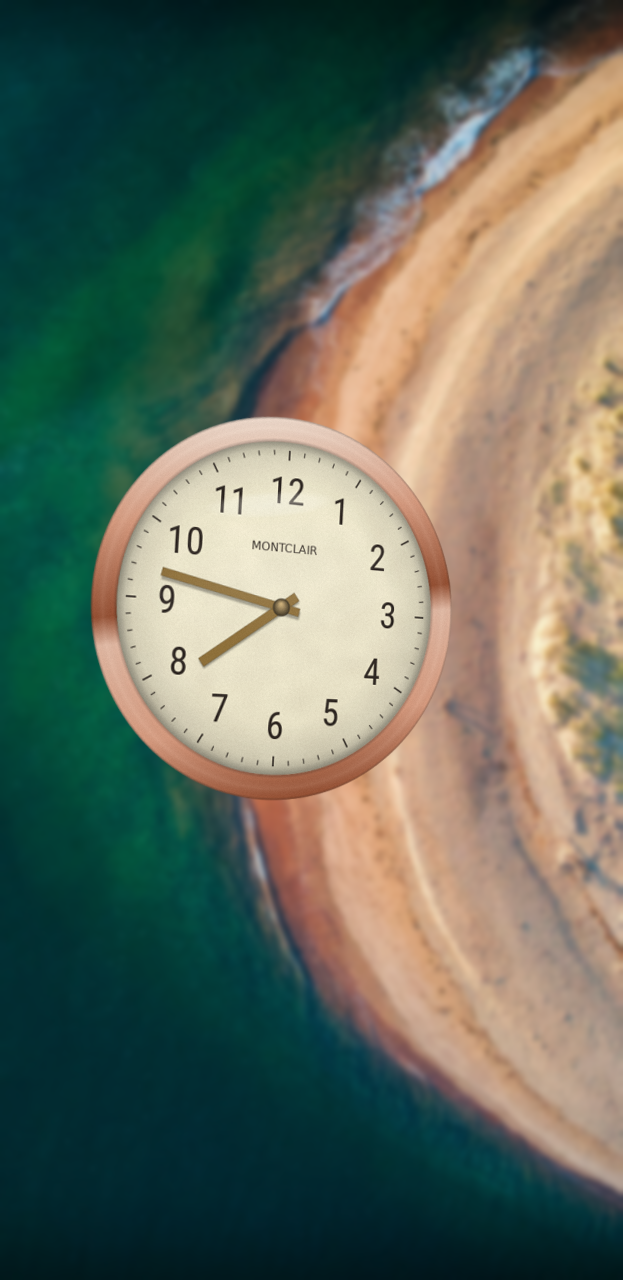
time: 7:47
